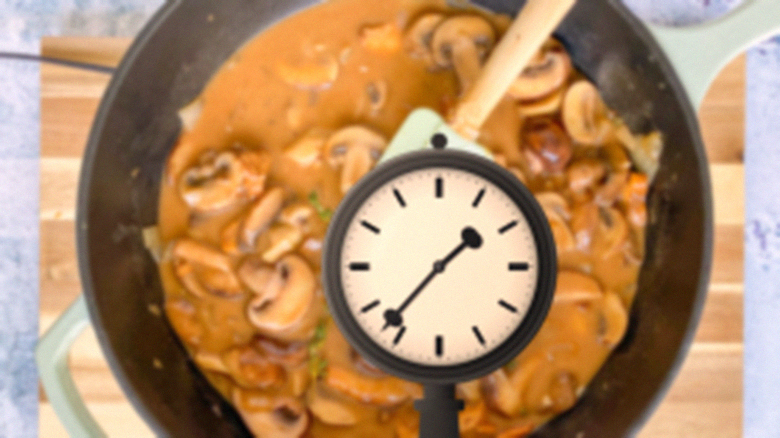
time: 1:37
